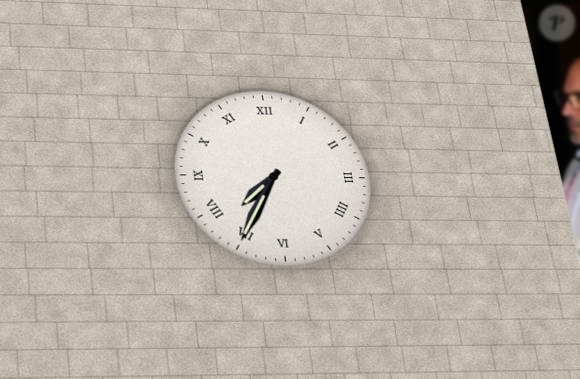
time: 7:35
